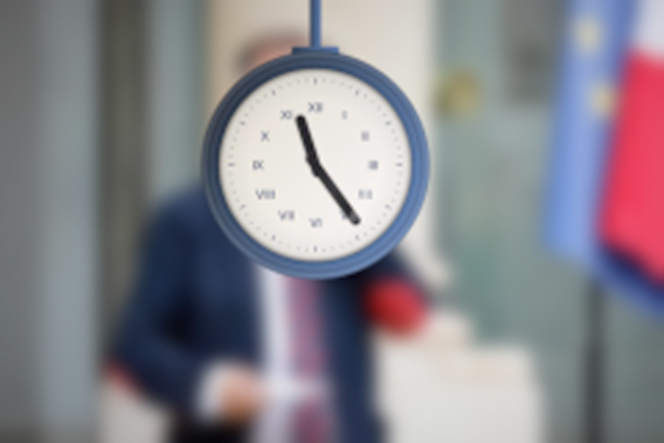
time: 11:24
